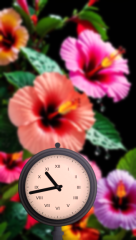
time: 10:43
